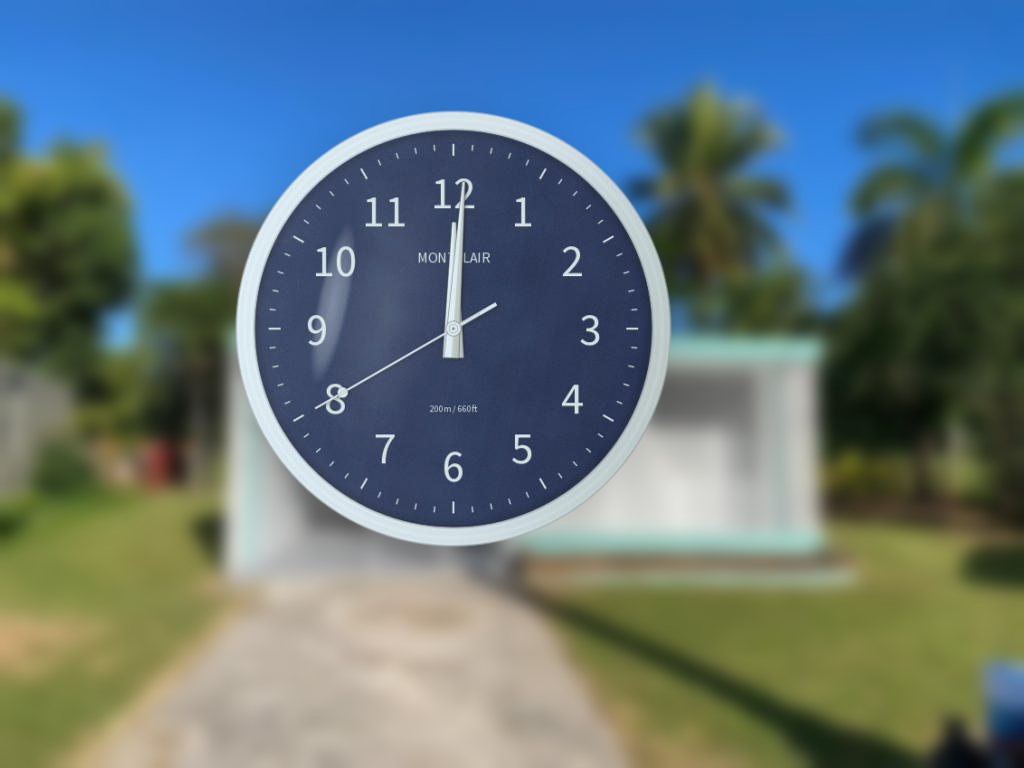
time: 12:00:40
